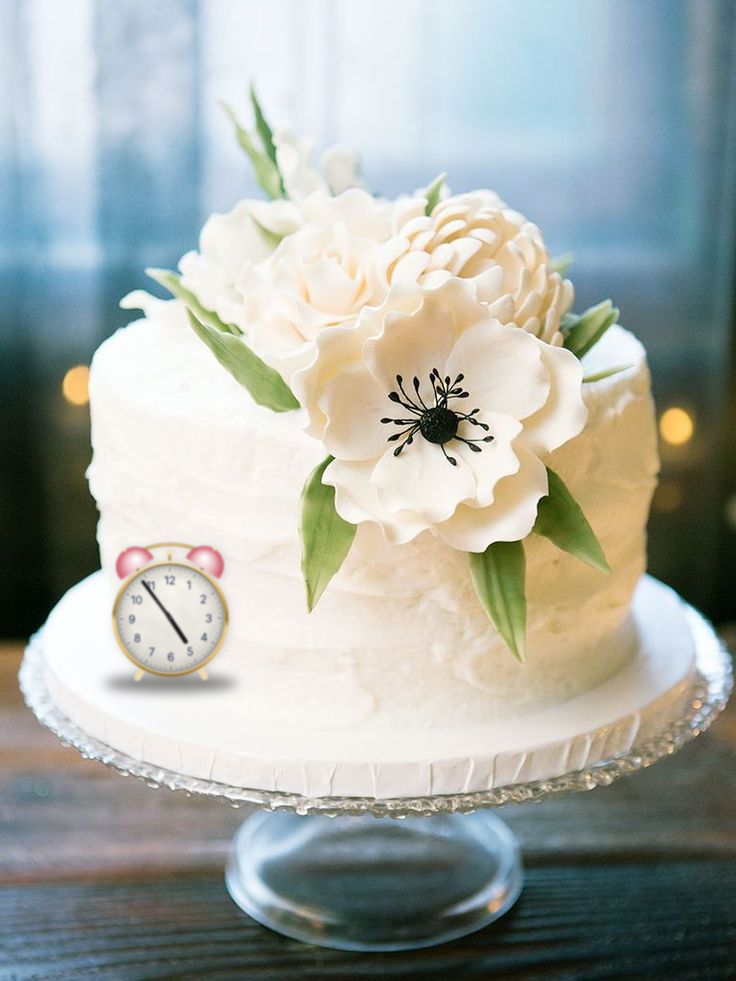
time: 4:54
